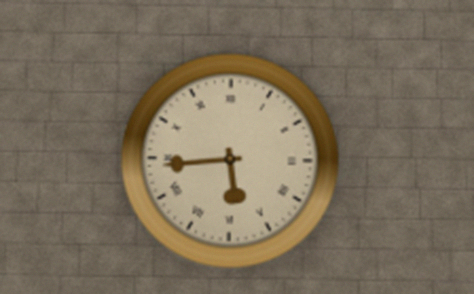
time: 5:44
